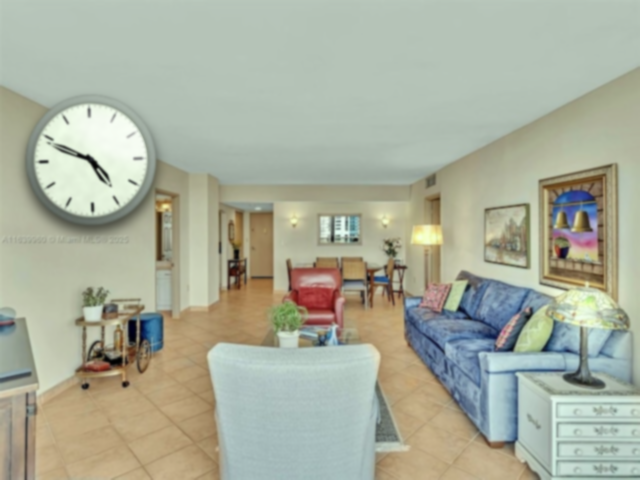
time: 4:49
